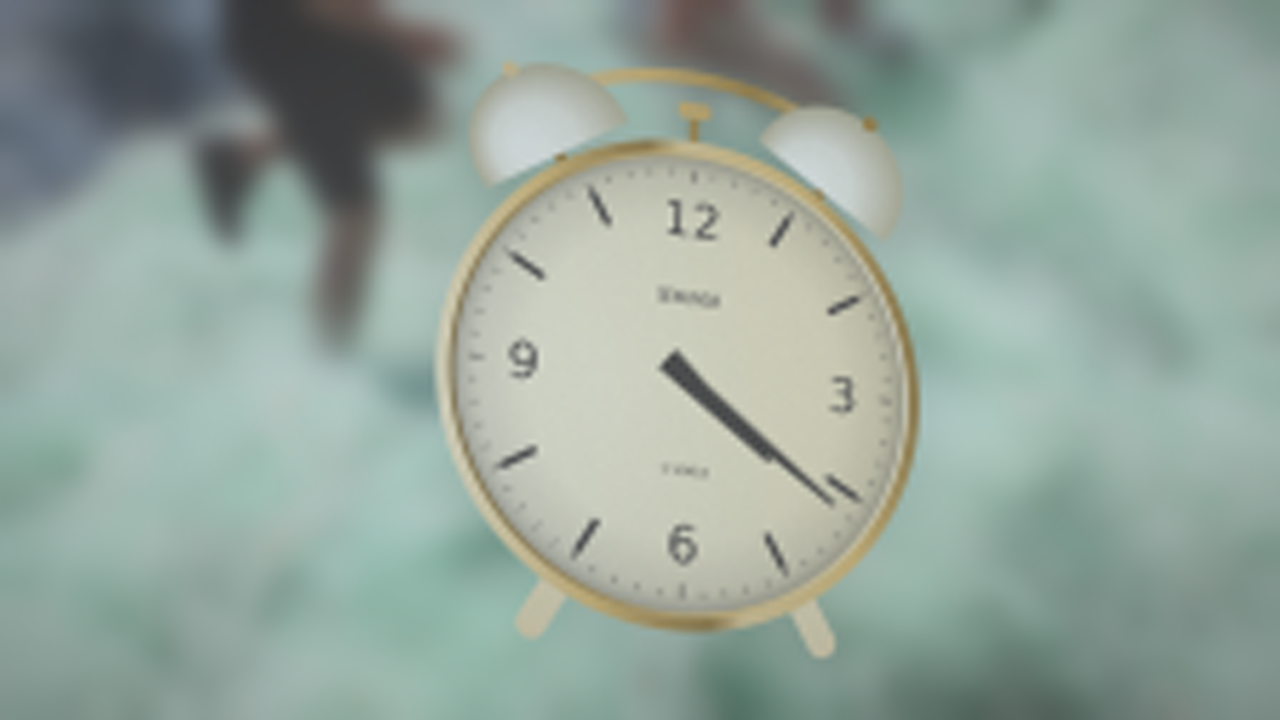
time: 4:21
